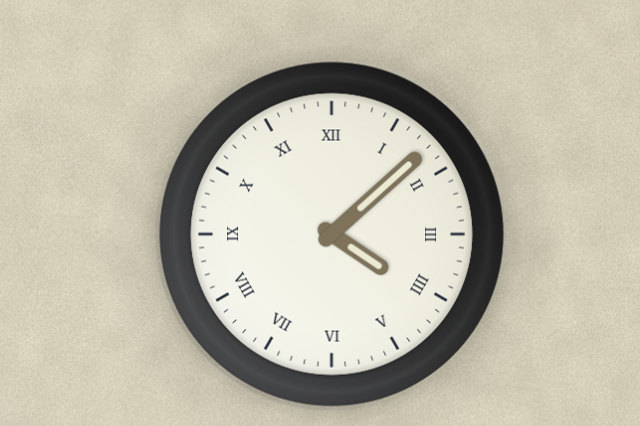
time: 4:08
